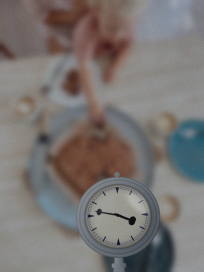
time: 3:47
